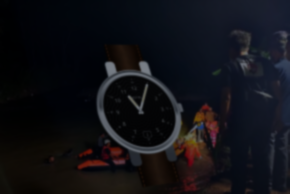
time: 11:05
